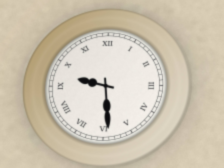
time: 9:29
